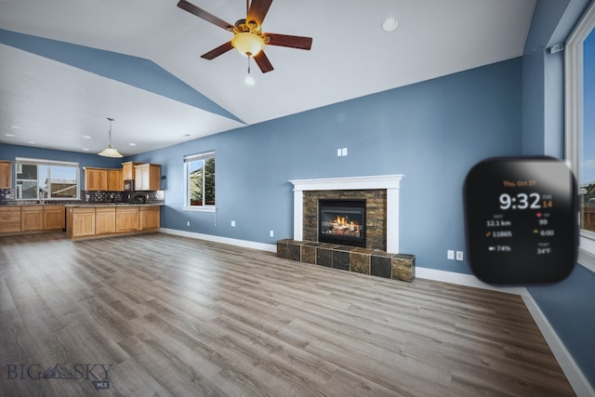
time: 9:32
